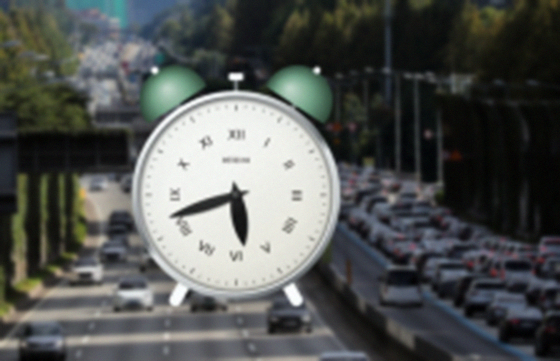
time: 5:42
